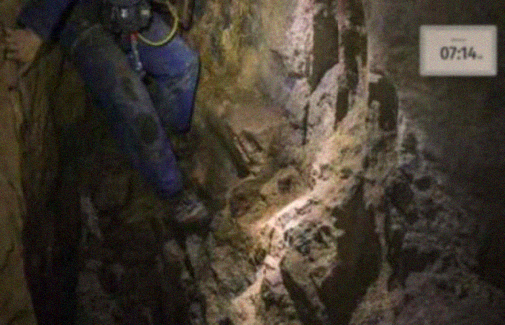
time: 7:14
